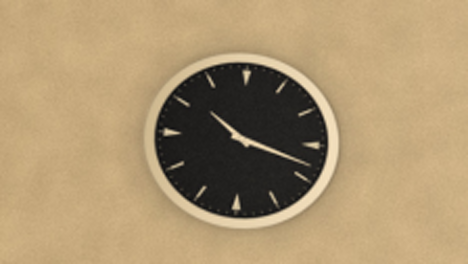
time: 10:18
